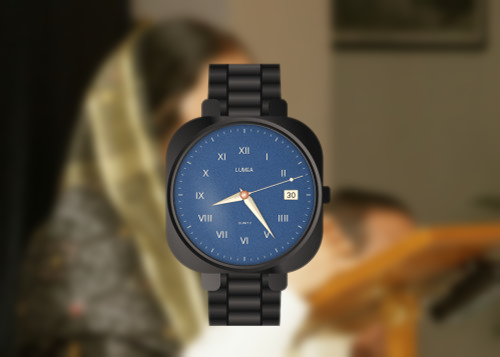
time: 8:24:12
